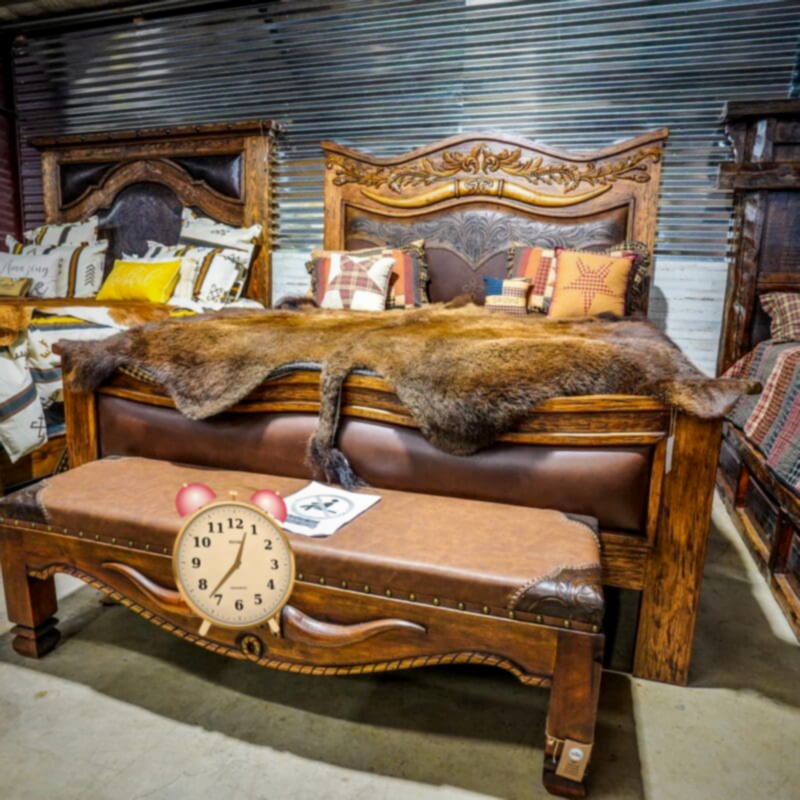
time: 12:37
